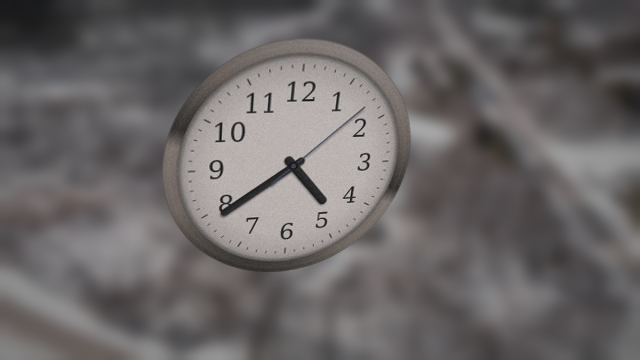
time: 4:39:08
